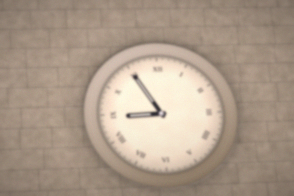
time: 8:55
